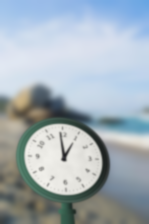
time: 12:59
